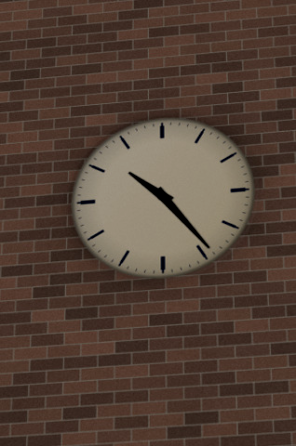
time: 10:24
